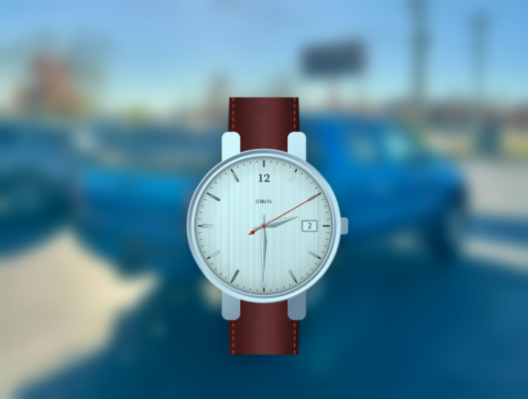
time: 2:30:10
